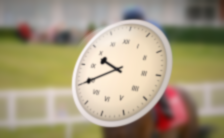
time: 9:40
